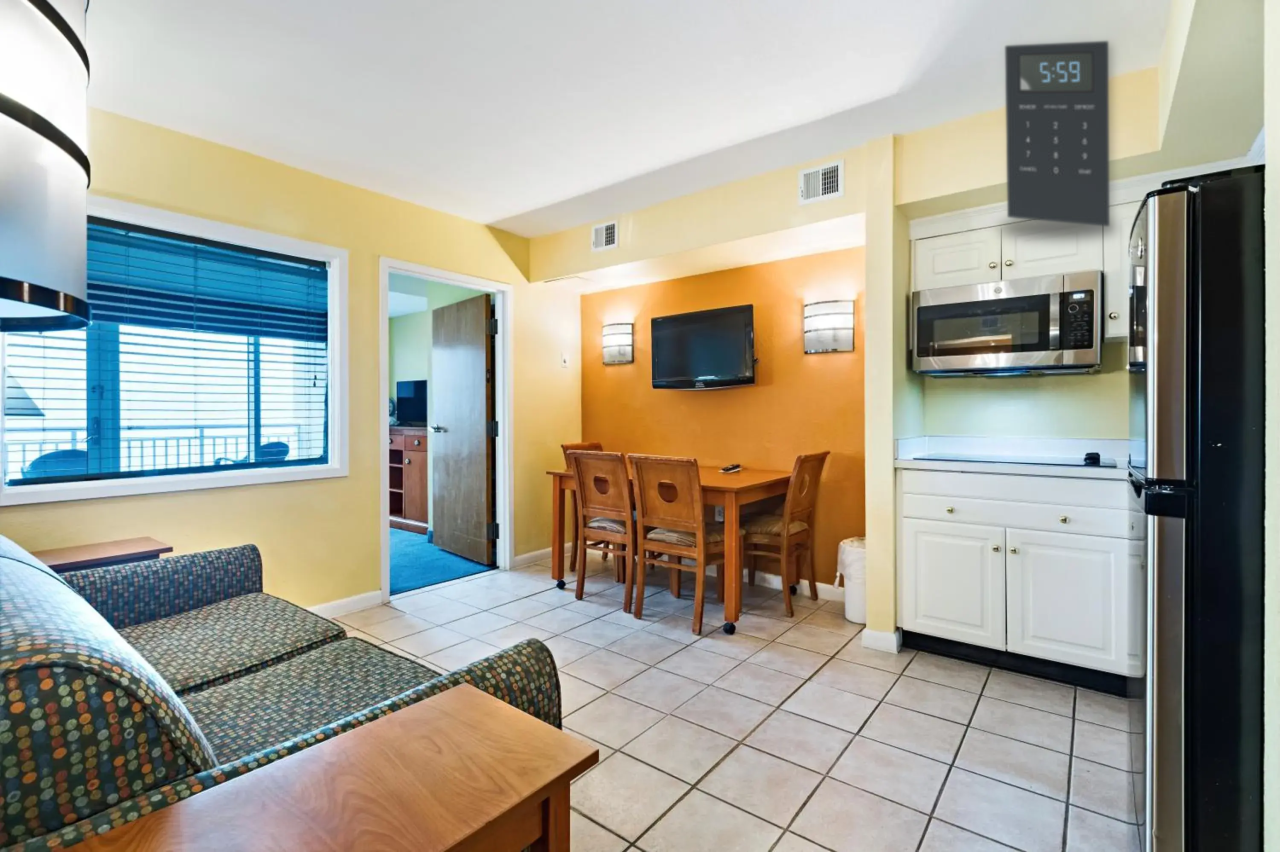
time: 5:59
